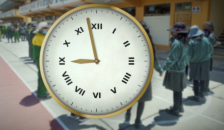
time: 8:58
